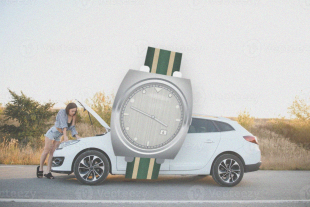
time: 3:48
